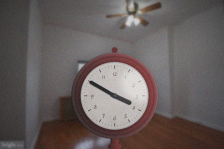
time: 3:50
